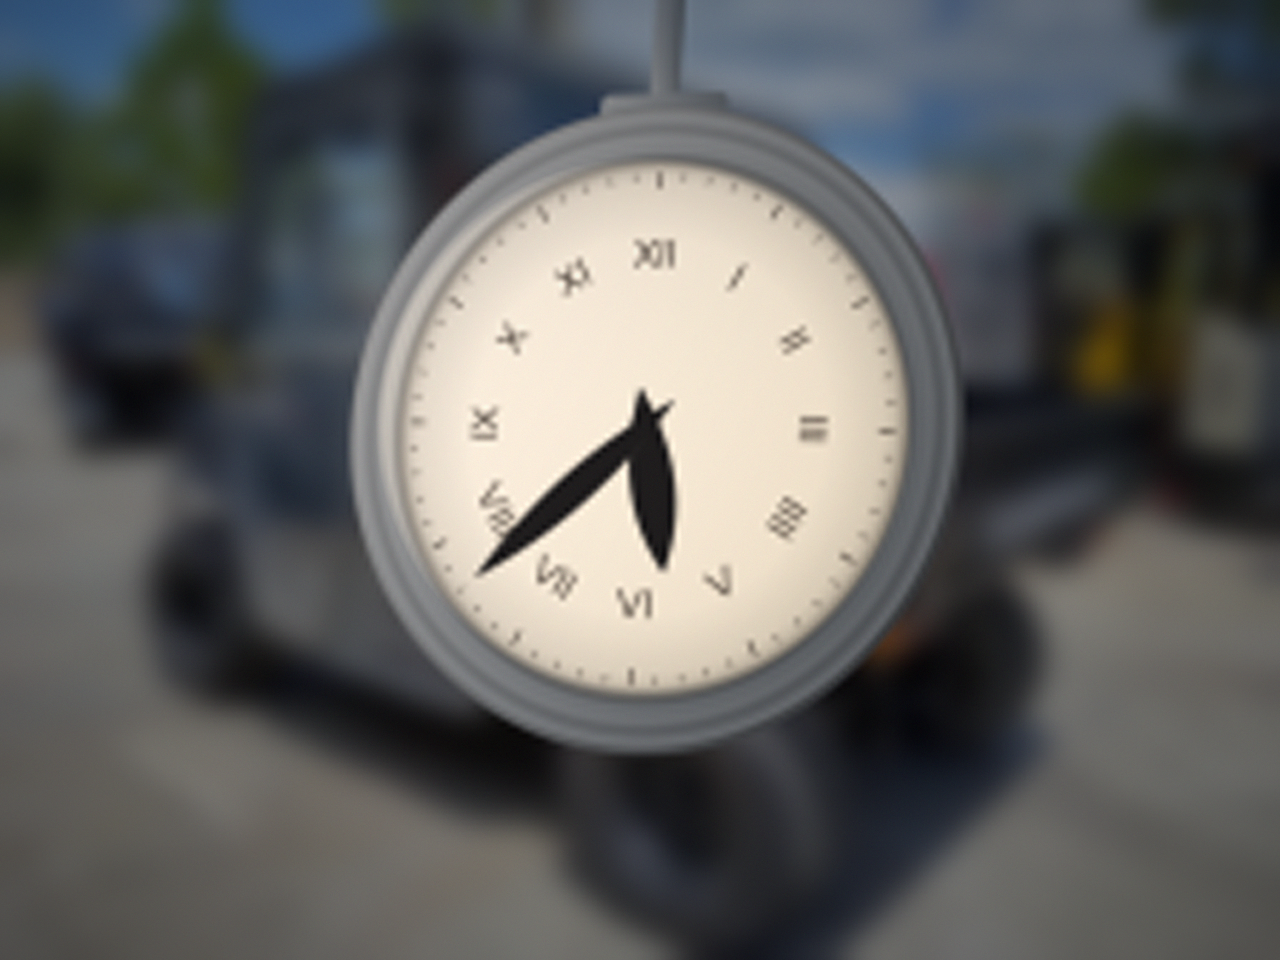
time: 5:38
